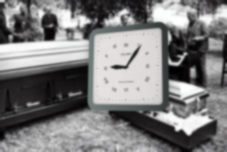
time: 9:06
